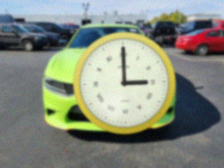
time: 3:00
